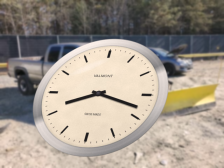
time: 8:18
